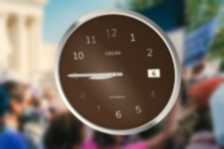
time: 8:45
